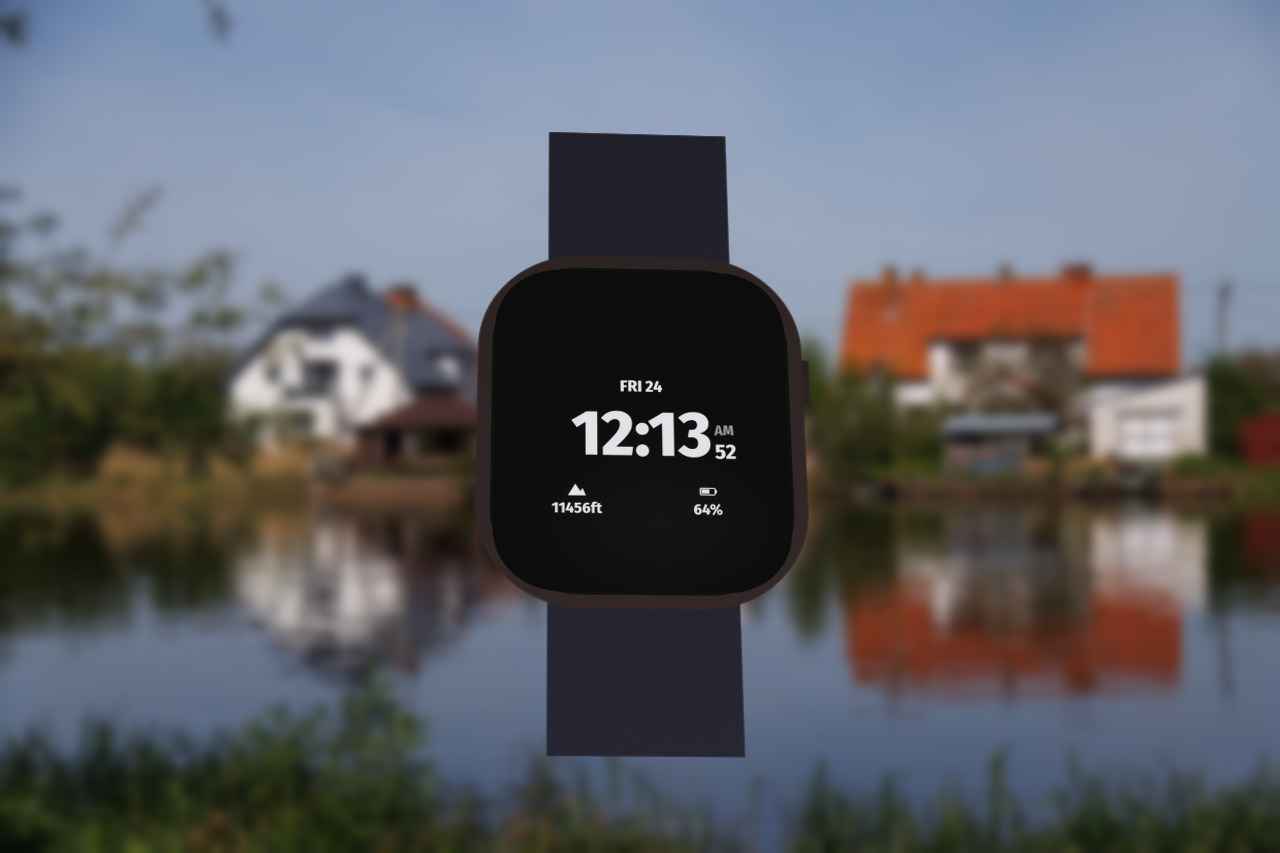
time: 12:13:52
